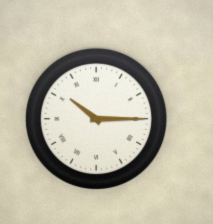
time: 10:15
